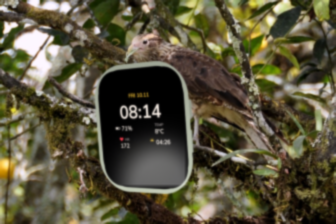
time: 8:14
